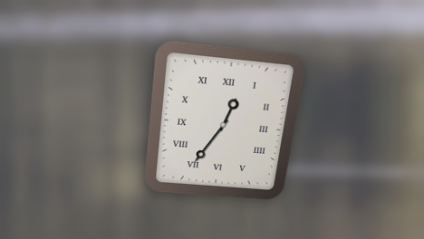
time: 12:35
